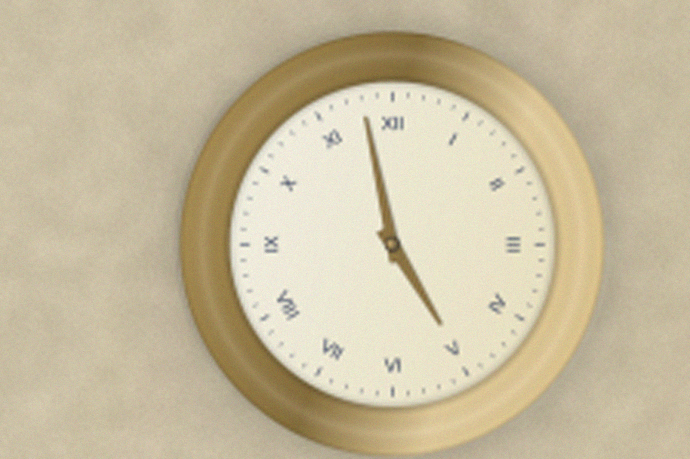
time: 4:58
